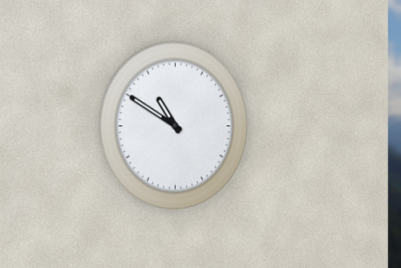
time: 10:50
